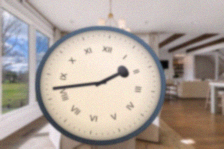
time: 1:42
